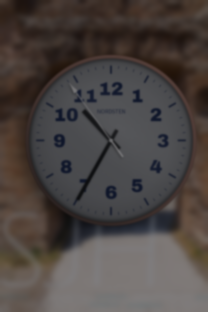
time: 10:34:54
